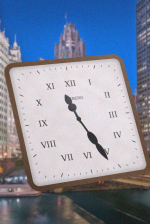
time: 11:26
